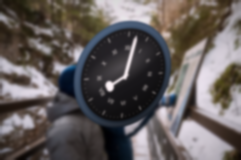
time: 8:02
